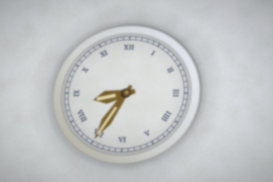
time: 8:35
